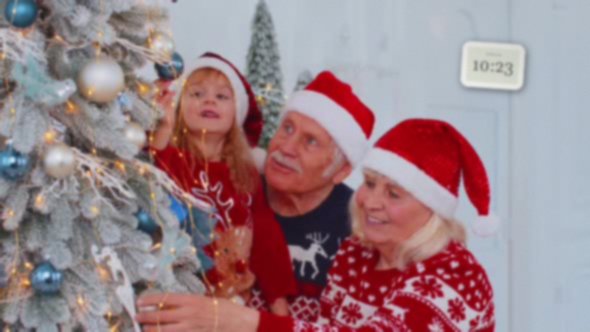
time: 10:23
